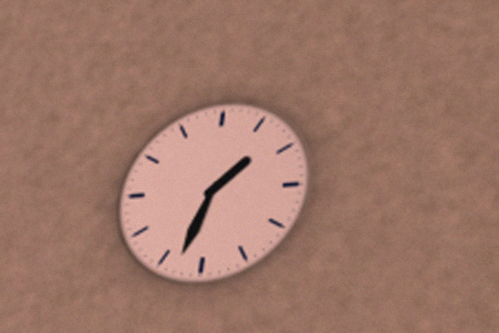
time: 1:33
